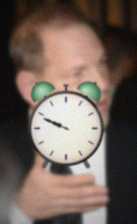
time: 9:49
